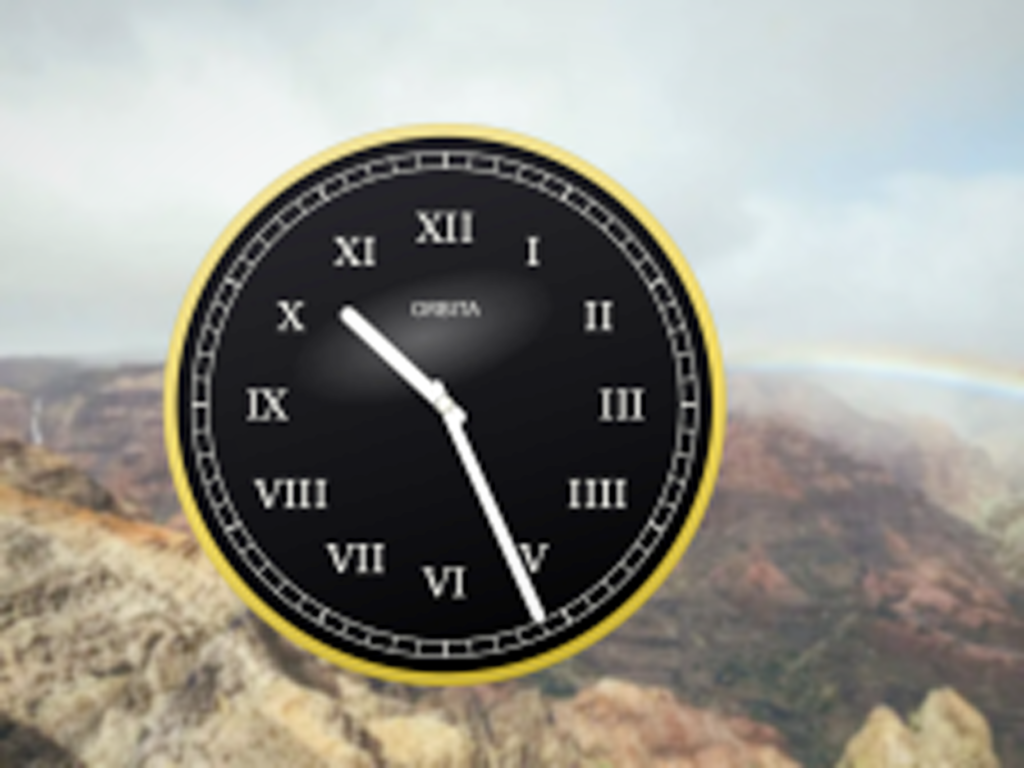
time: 10:26
